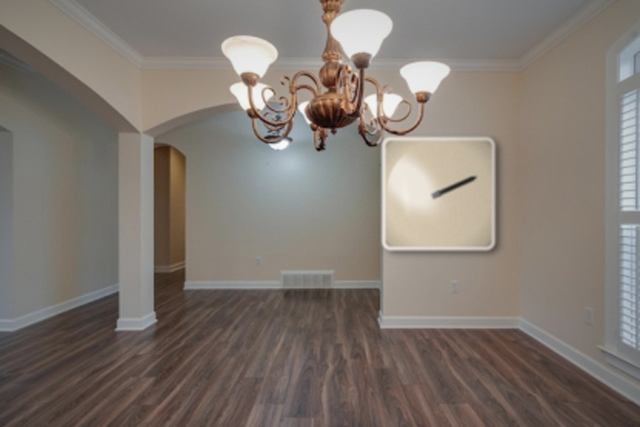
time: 2:11
